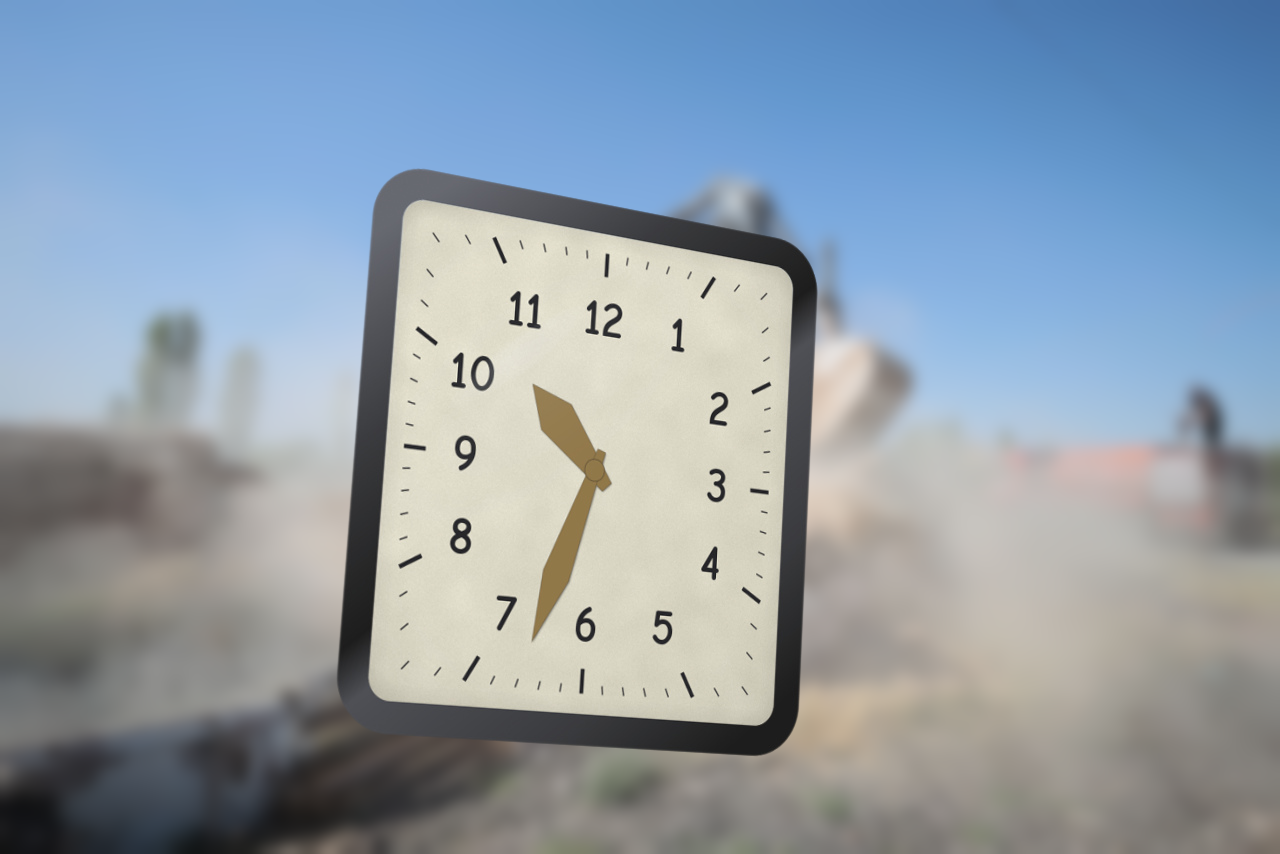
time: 10:33
